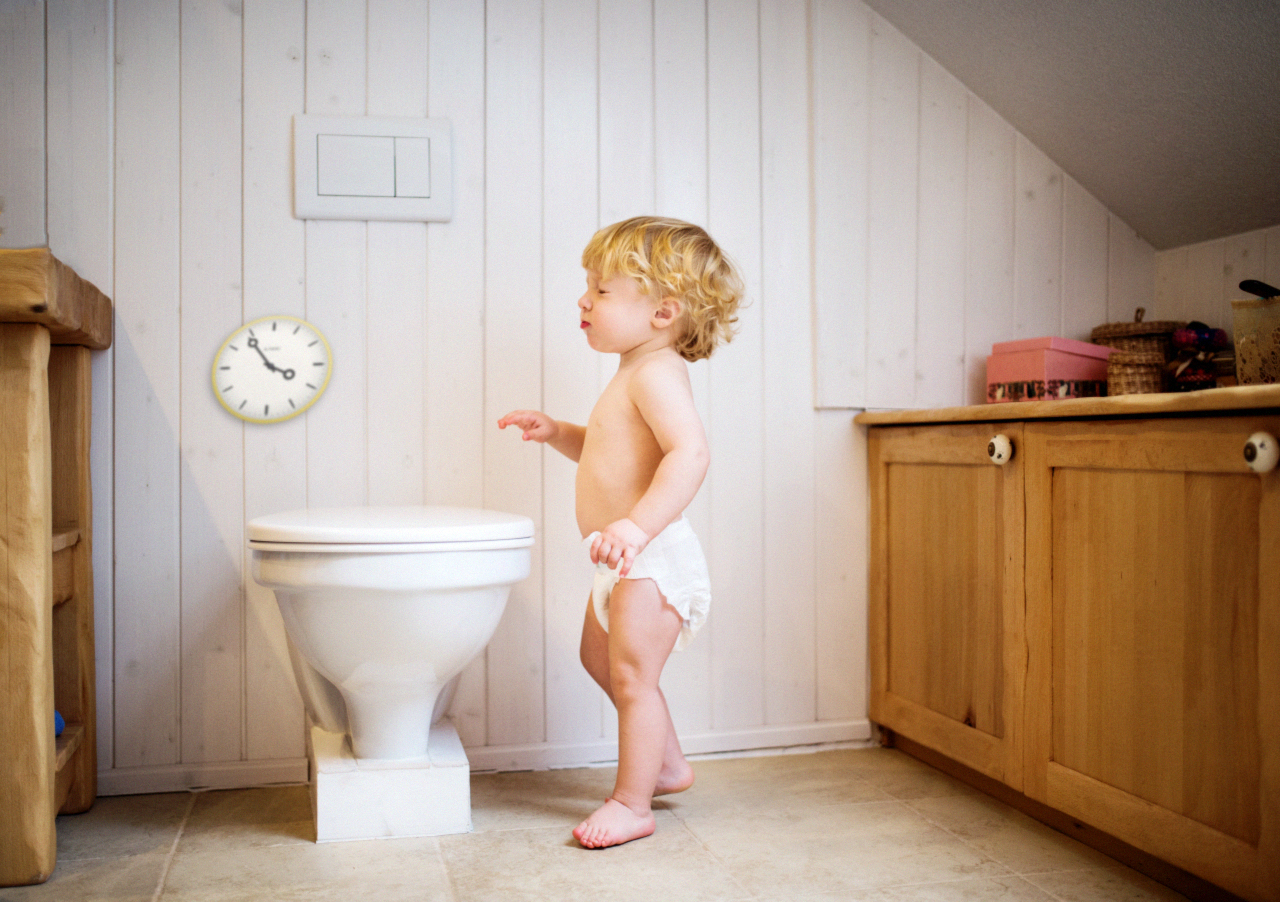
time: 3:54
